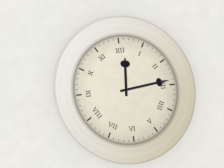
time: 12:14
